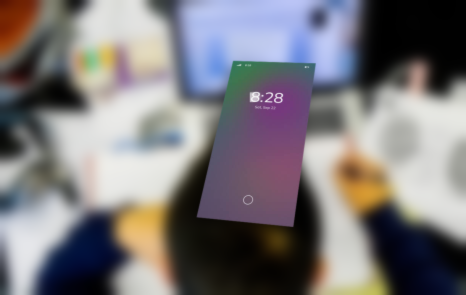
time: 8:28
